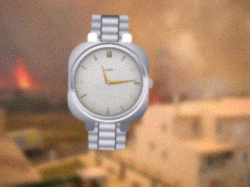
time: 11:14
